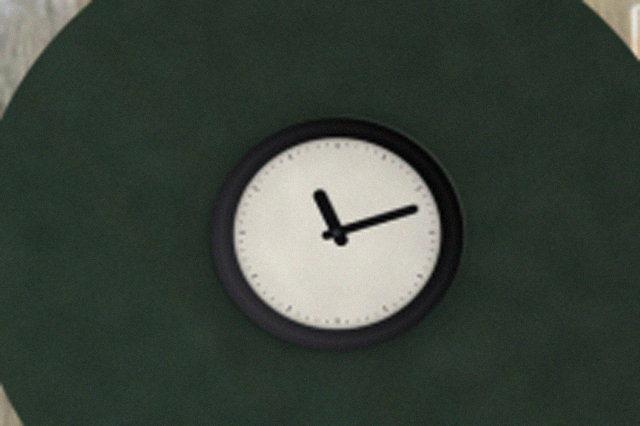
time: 11:12
